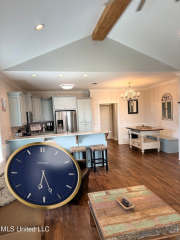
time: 6:27
